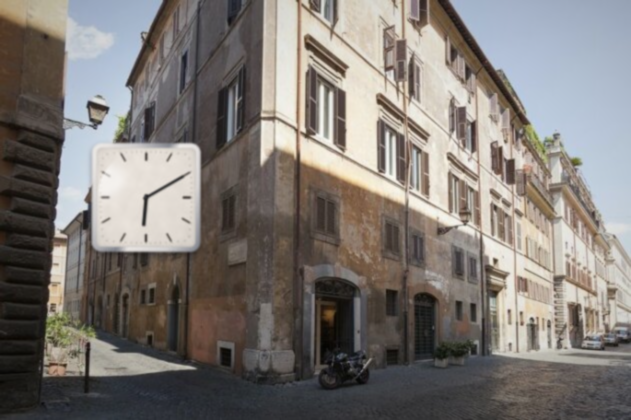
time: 6:10
